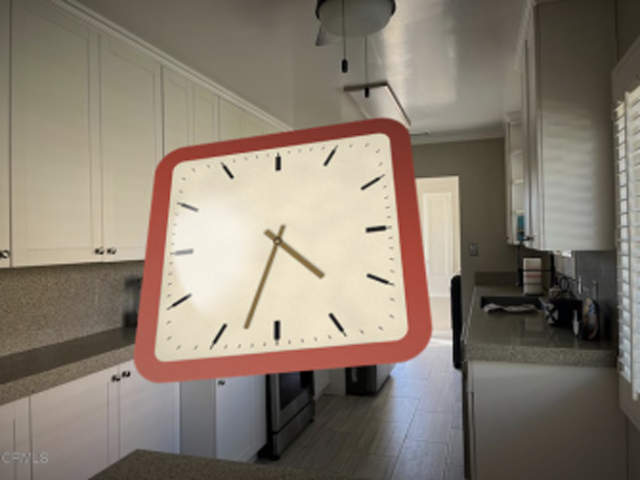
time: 4:33
